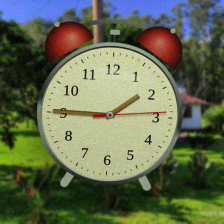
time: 1:45:14
